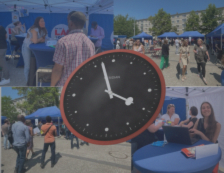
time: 3:57
